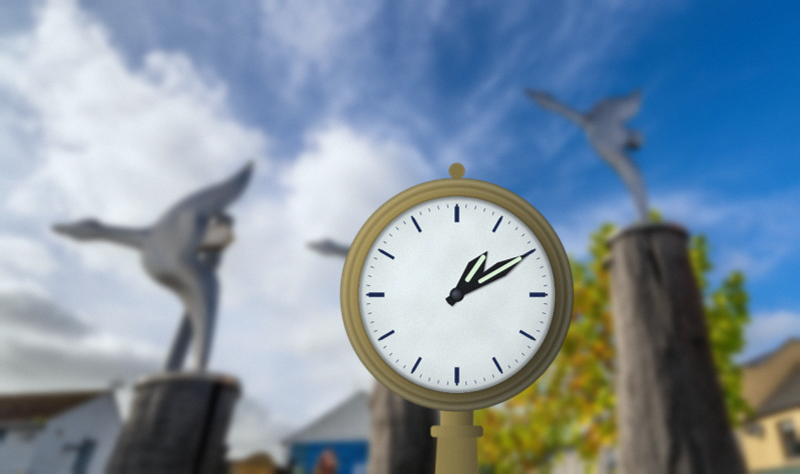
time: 1:10
